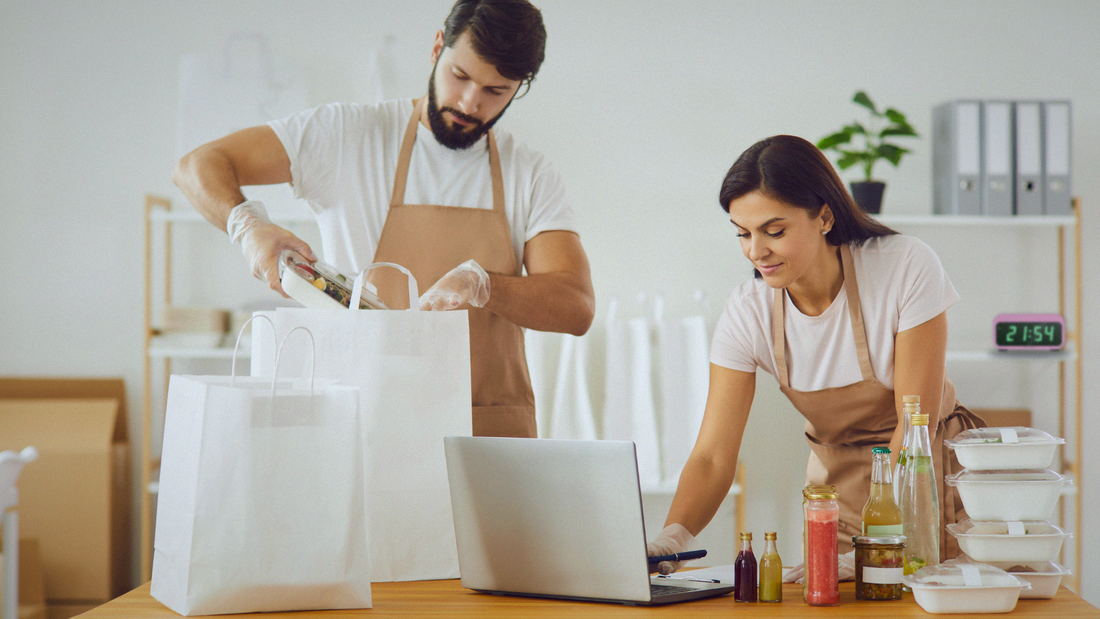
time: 21:54
